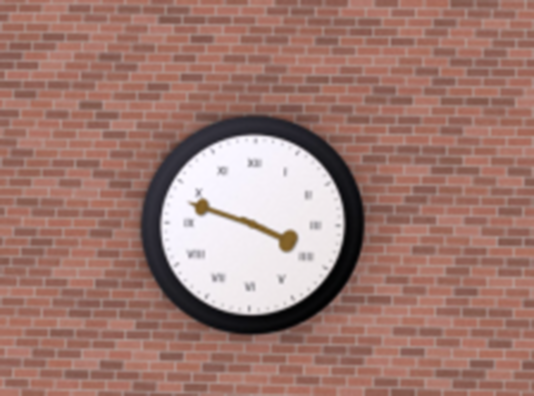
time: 3:48
